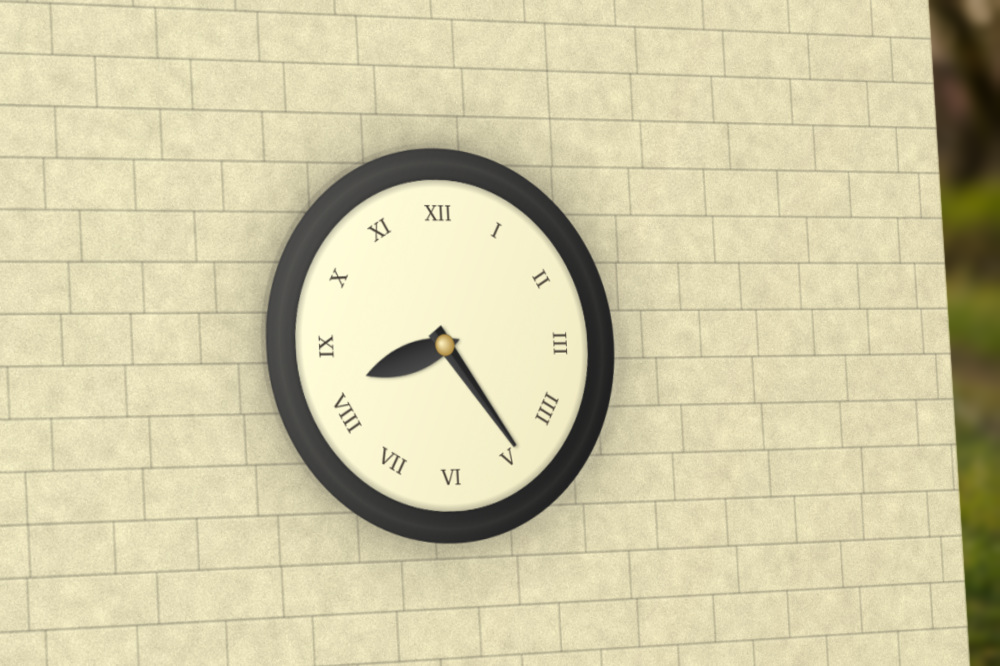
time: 8:24
